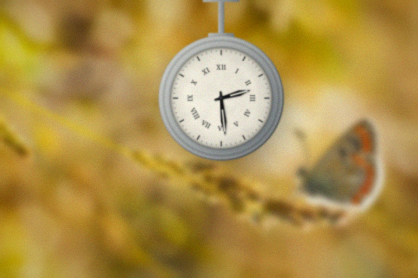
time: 2:29
